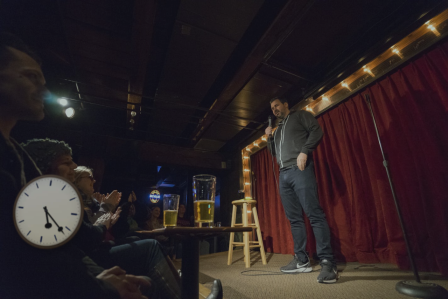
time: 5:22
